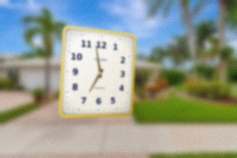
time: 6:58
